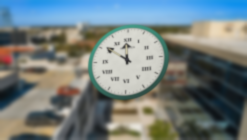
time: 11:51
